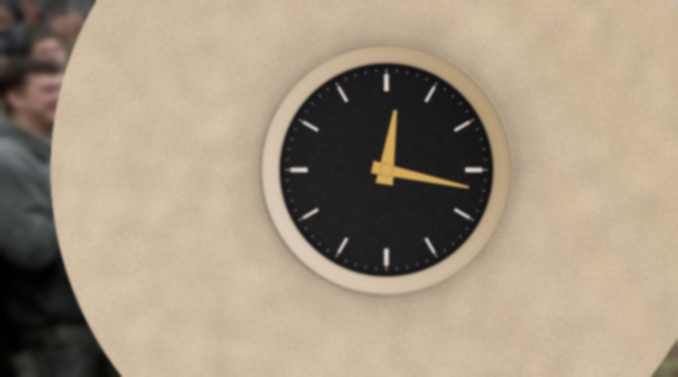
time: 12:17
